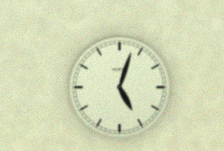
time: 5:03
